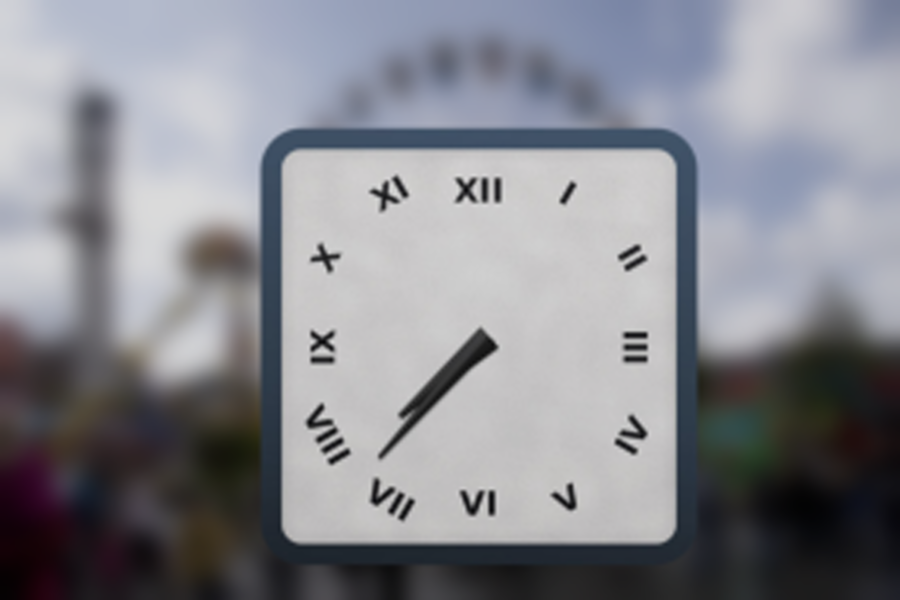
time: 7:37
